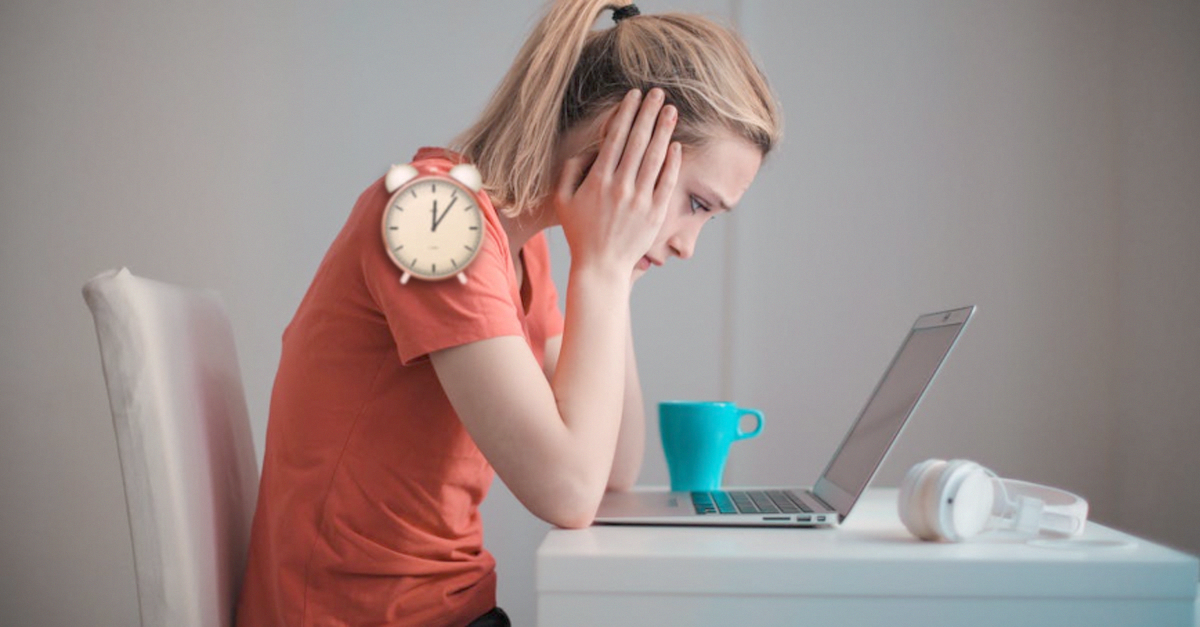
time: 12:06
